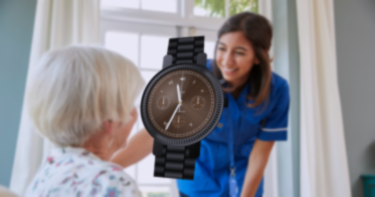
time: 11:34
